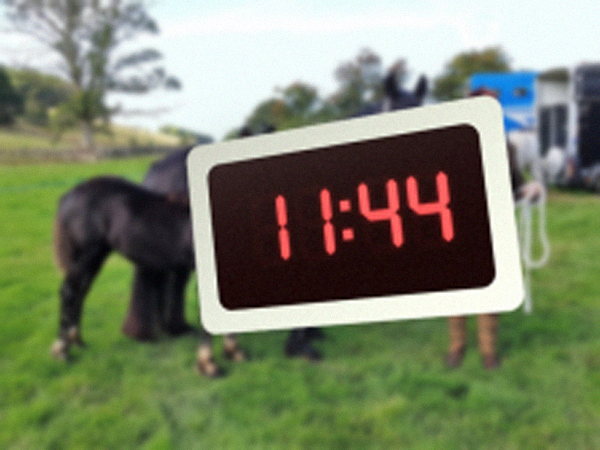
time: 11:44
